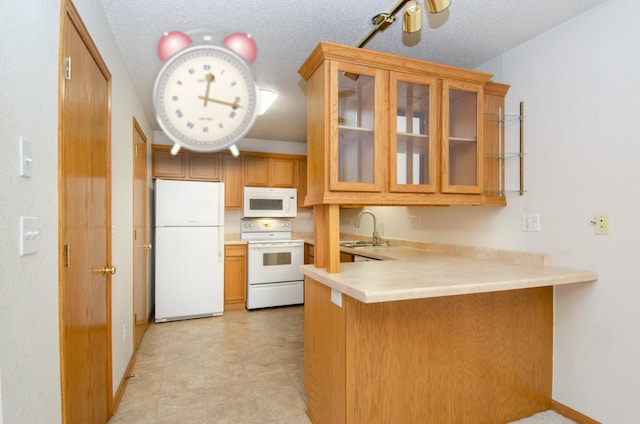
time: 12:17
